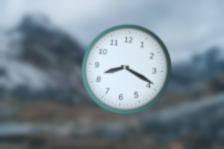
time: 8:19
